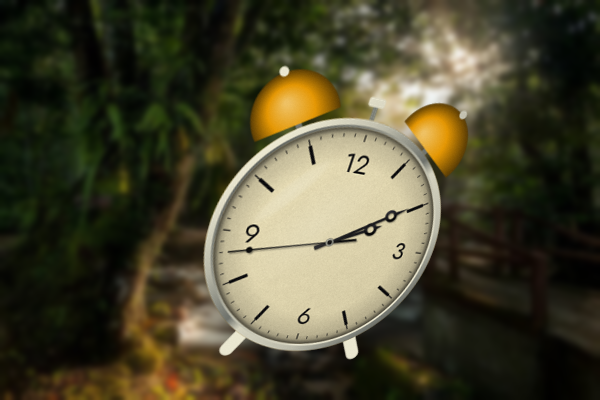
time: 2:09:43
